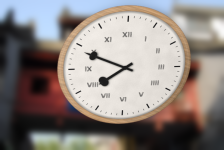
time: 7:49
